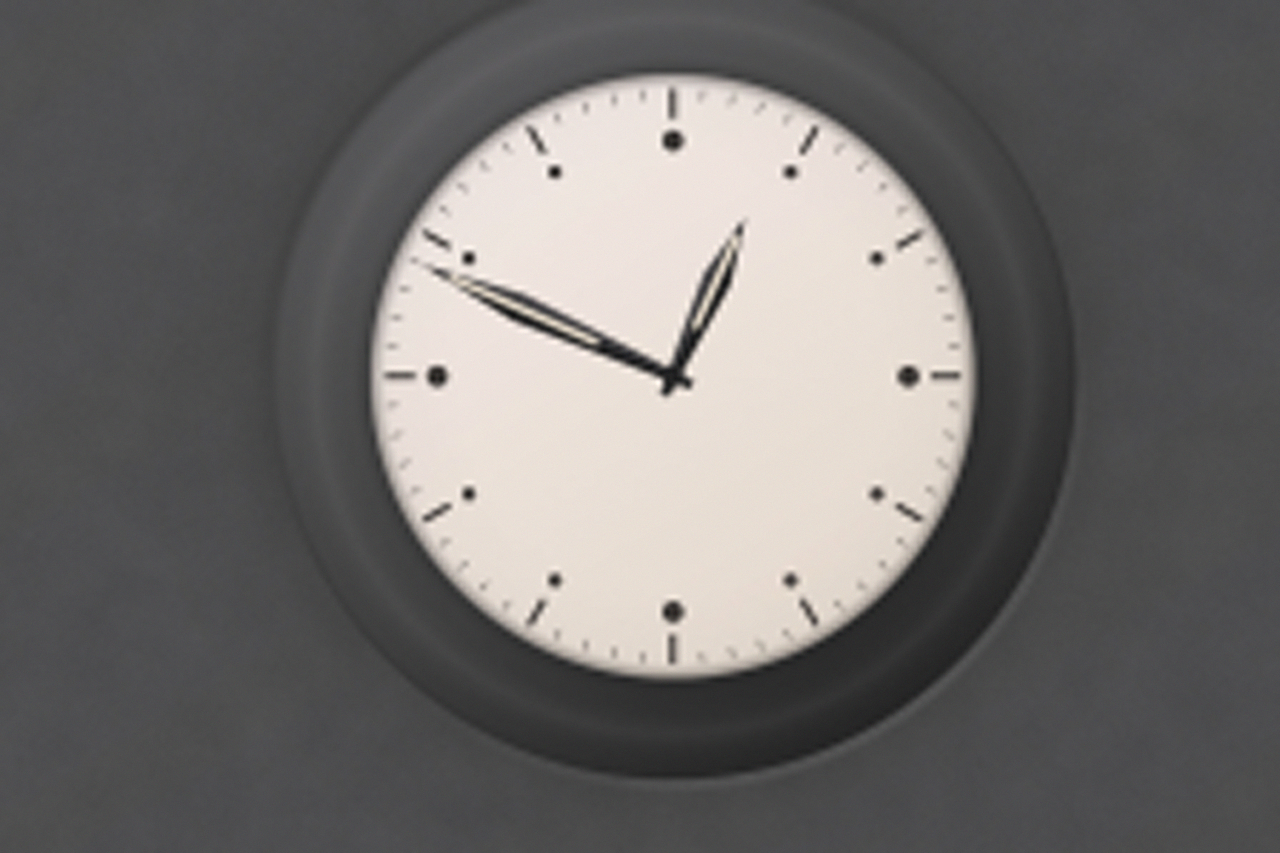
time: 12:49
